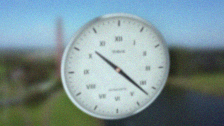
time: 10:22
